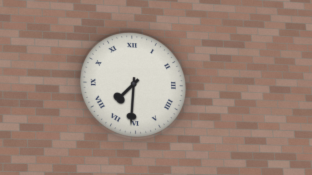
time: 7:31
